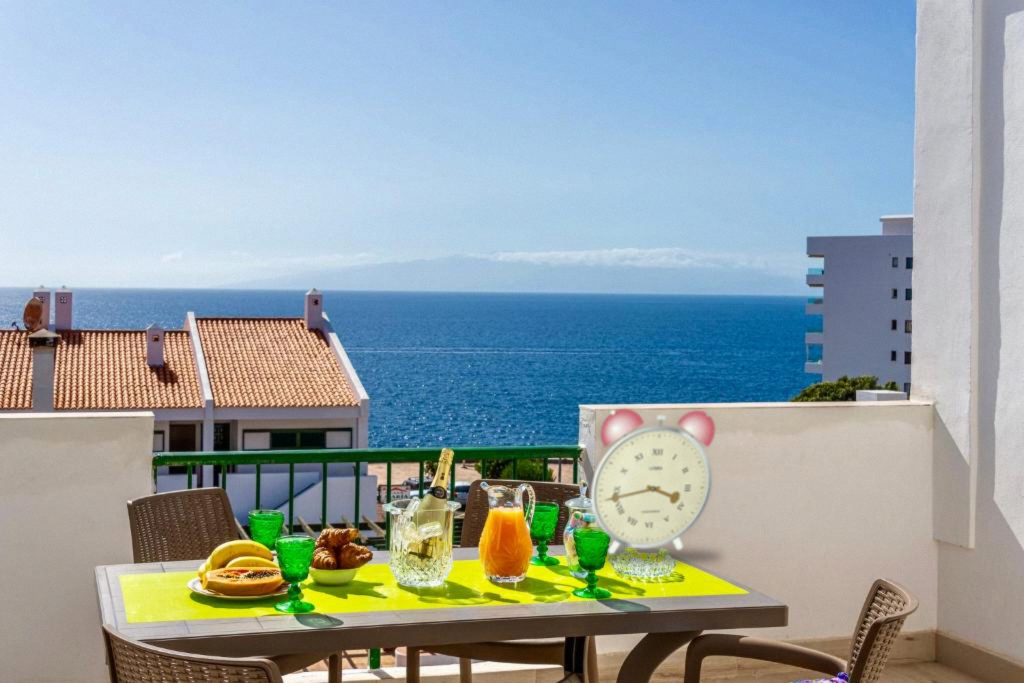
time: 3:43
